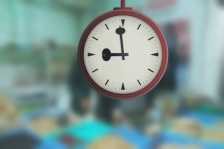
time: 8:59
